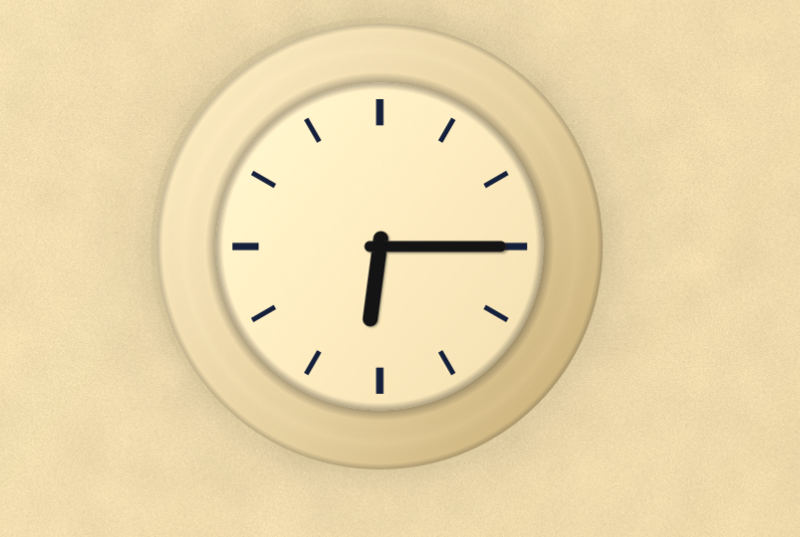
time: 6:15
